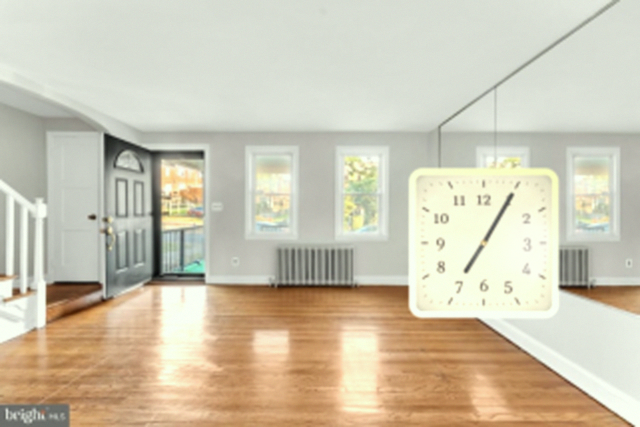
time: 7:05
